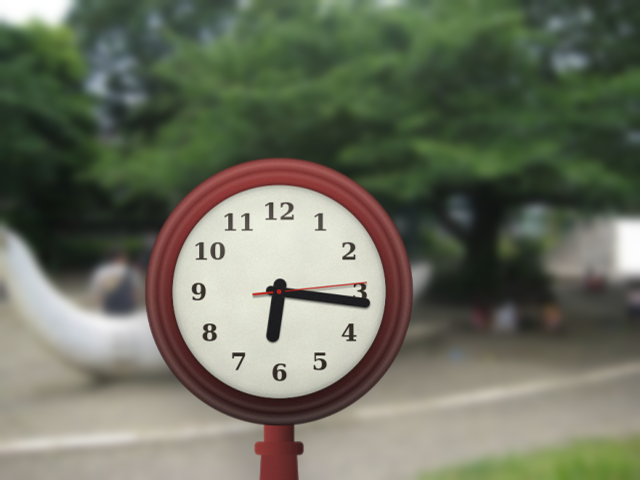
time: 6:16:14
